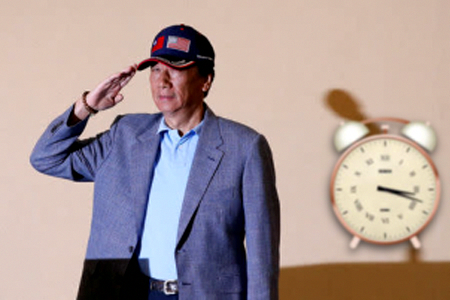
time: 3:18
